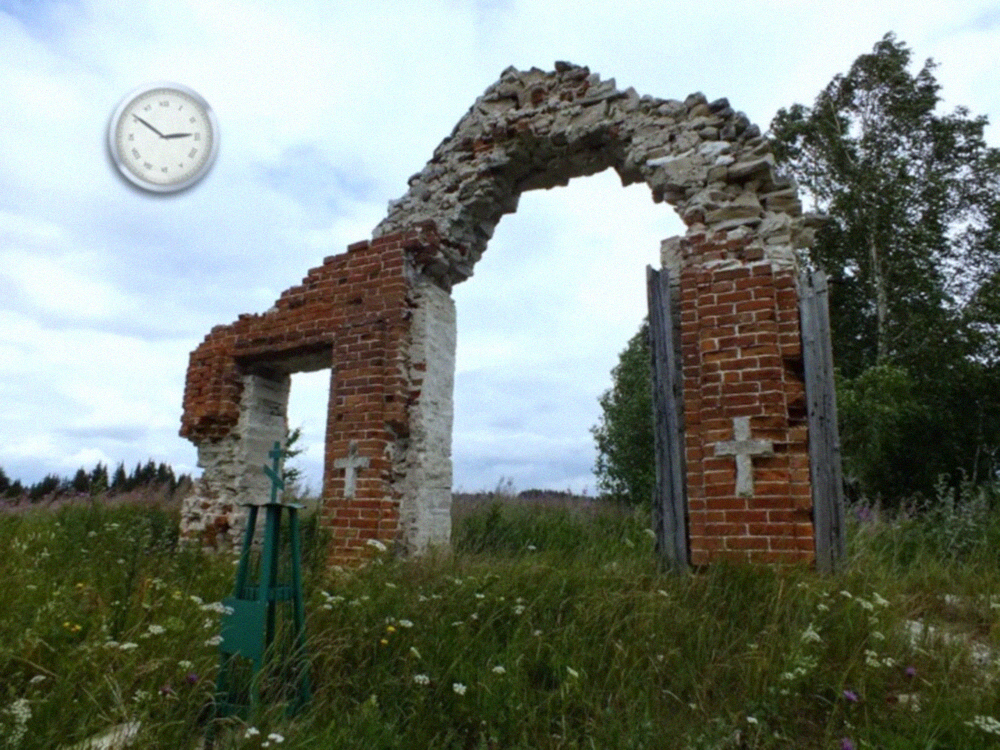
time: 2:51
